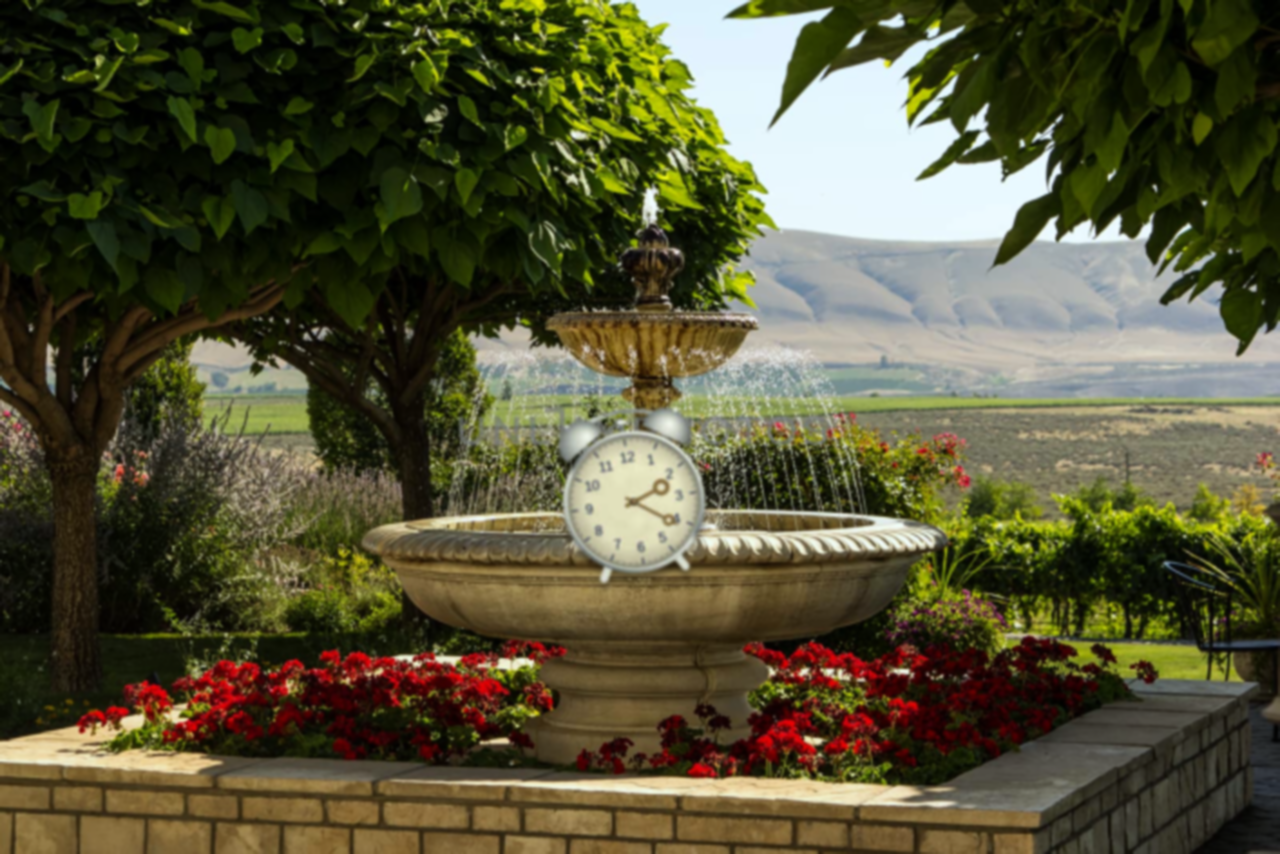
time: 2:21
